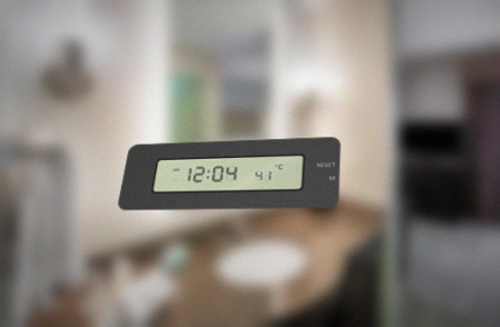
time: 12:04
